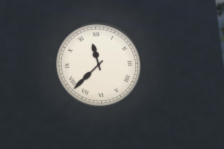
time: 11:38
